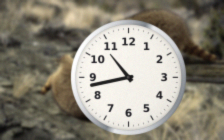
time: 10:43
